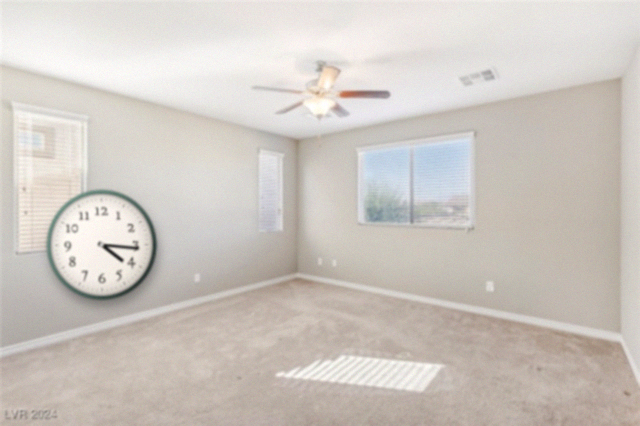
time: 4:16
